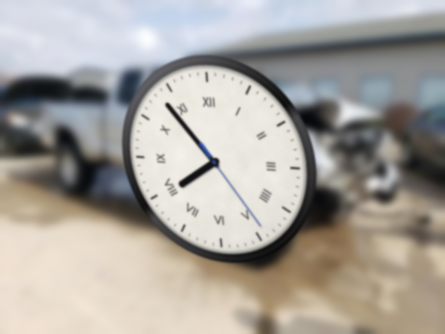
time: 7:53:24
